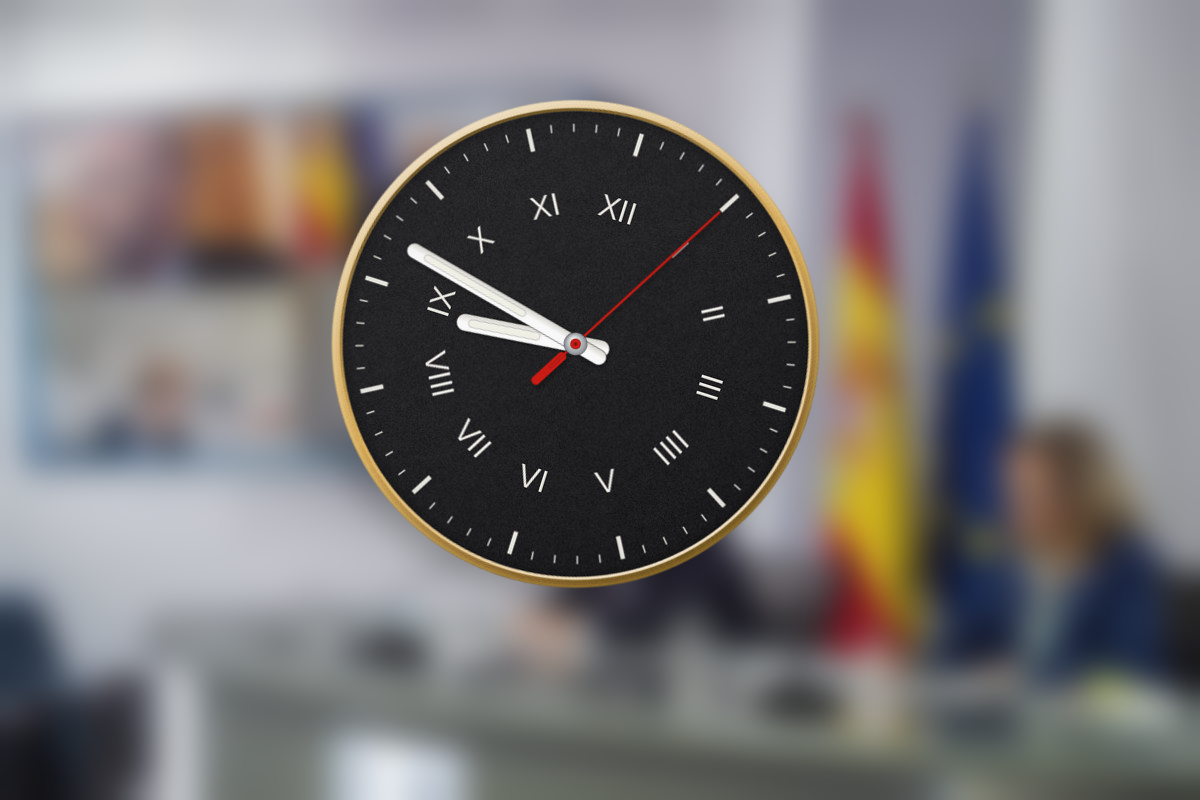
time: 8:47:05
